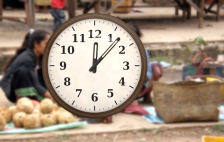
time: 12:07
